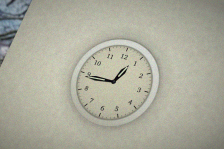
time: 12:44
